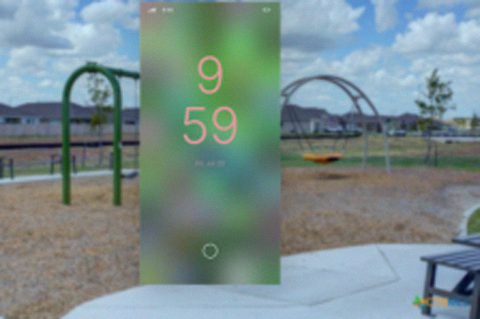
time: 9:59
